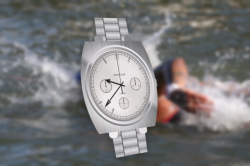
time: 9:38
